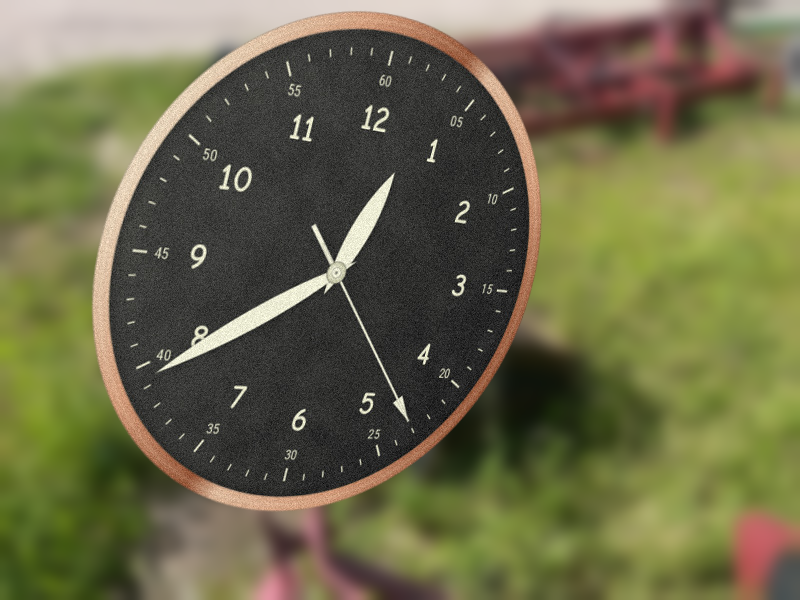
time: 12:39:23
